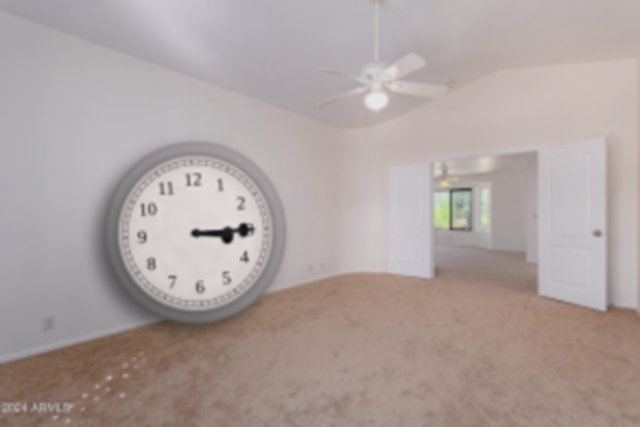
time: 3:15
